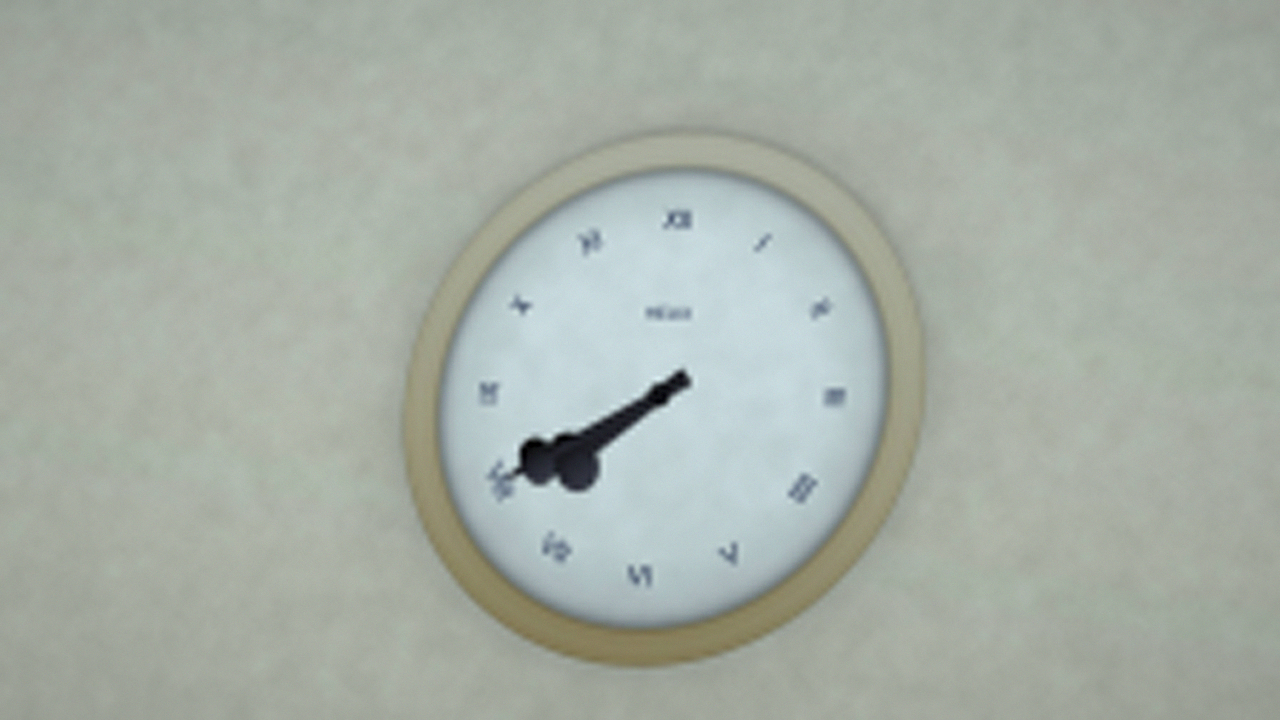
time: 7:40
